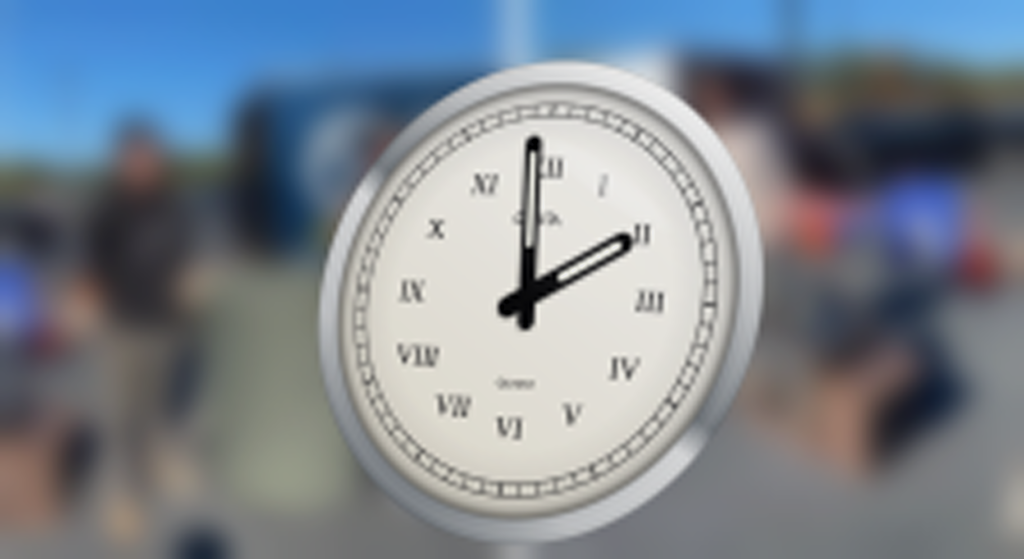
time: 1:59
